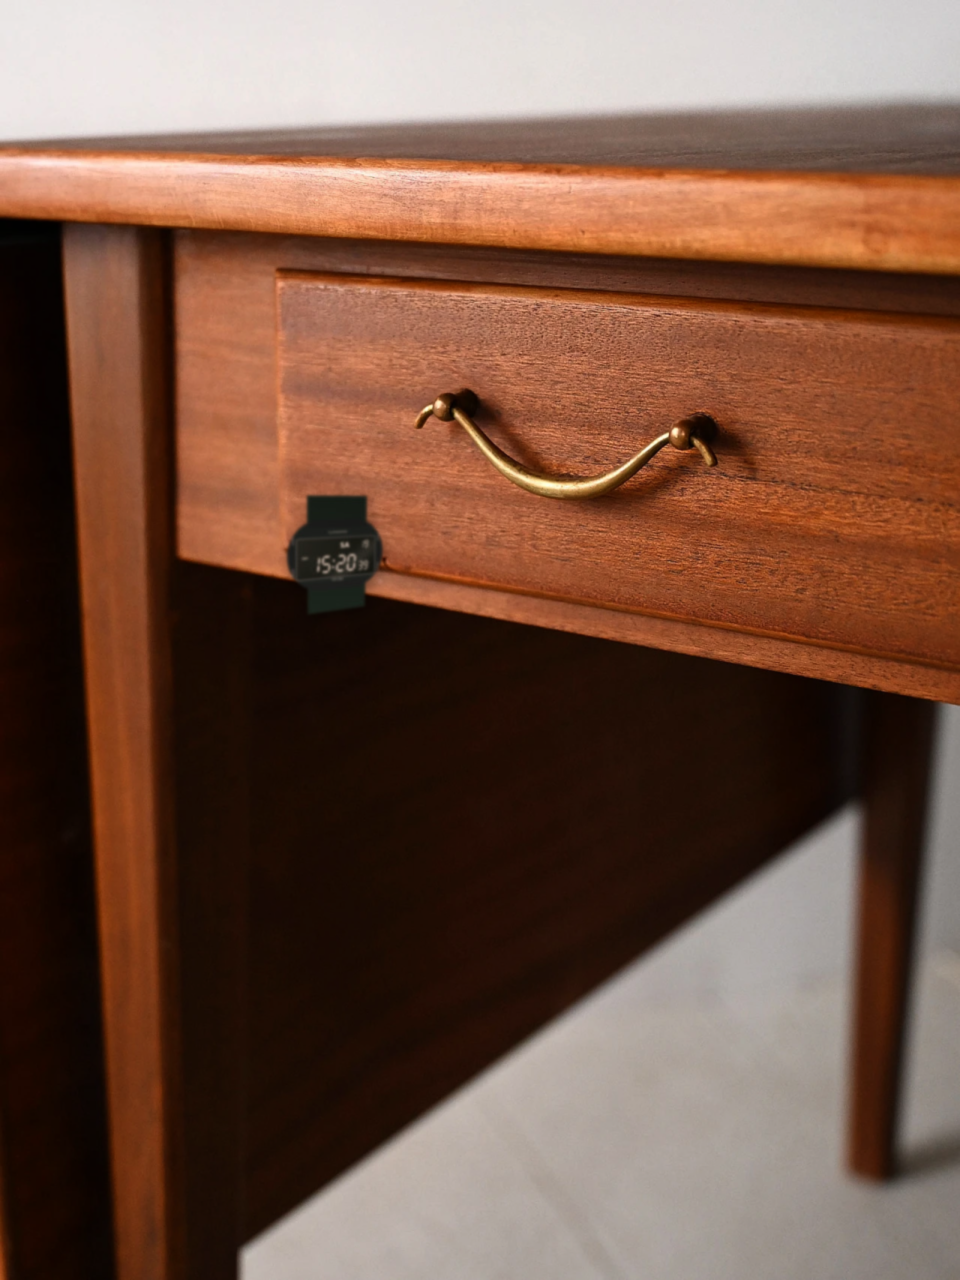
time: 15:20
